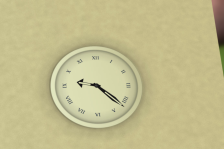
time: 9:22
